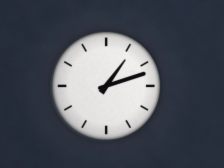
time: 1:12
